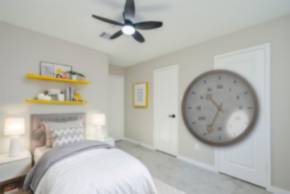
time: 10:34
